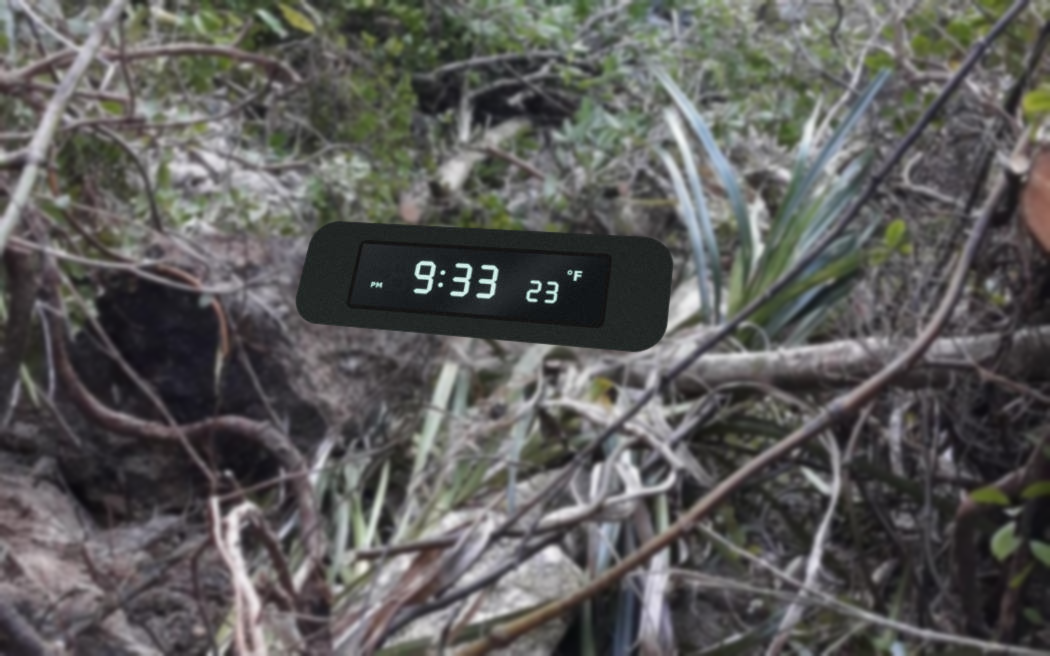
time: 9:33
